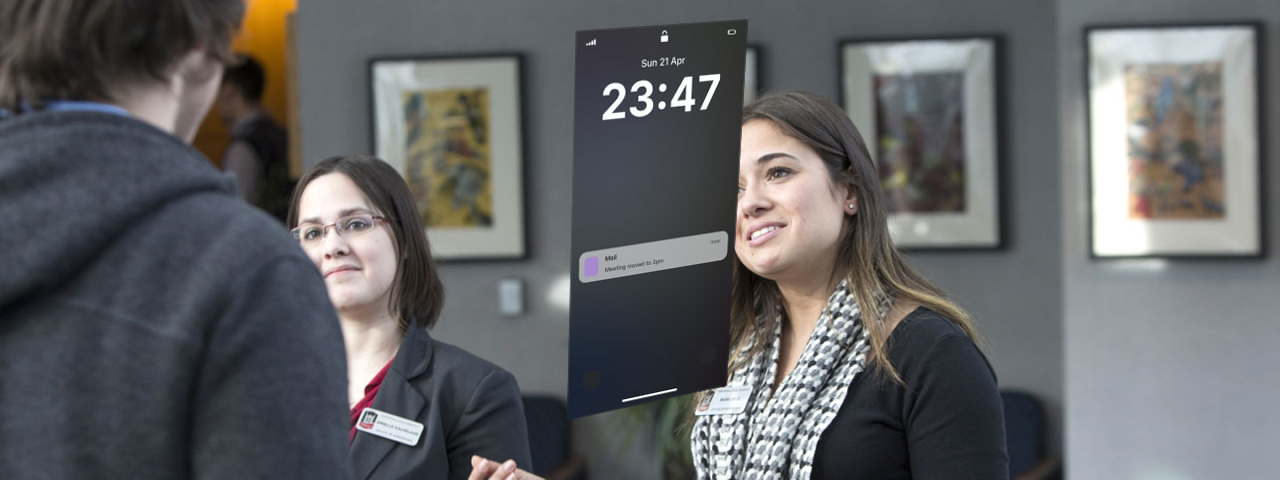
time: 23:47
